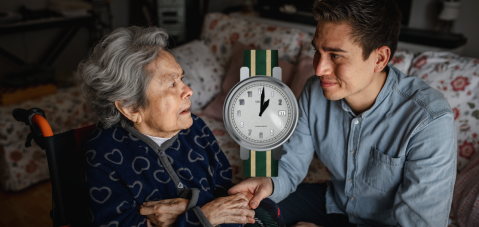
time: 1:01
